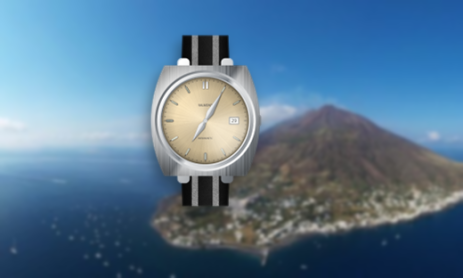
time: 7:05
